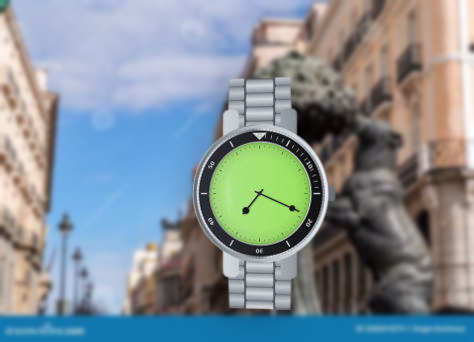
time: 7:19
